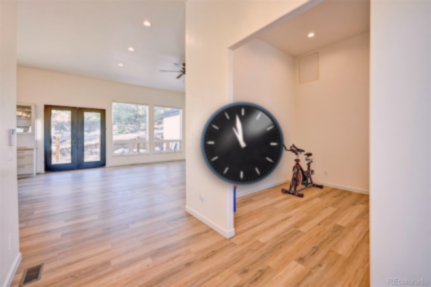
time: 10:58
